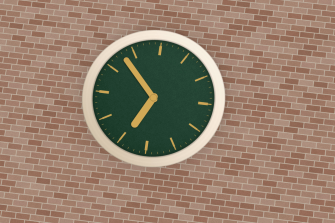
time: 6:53
